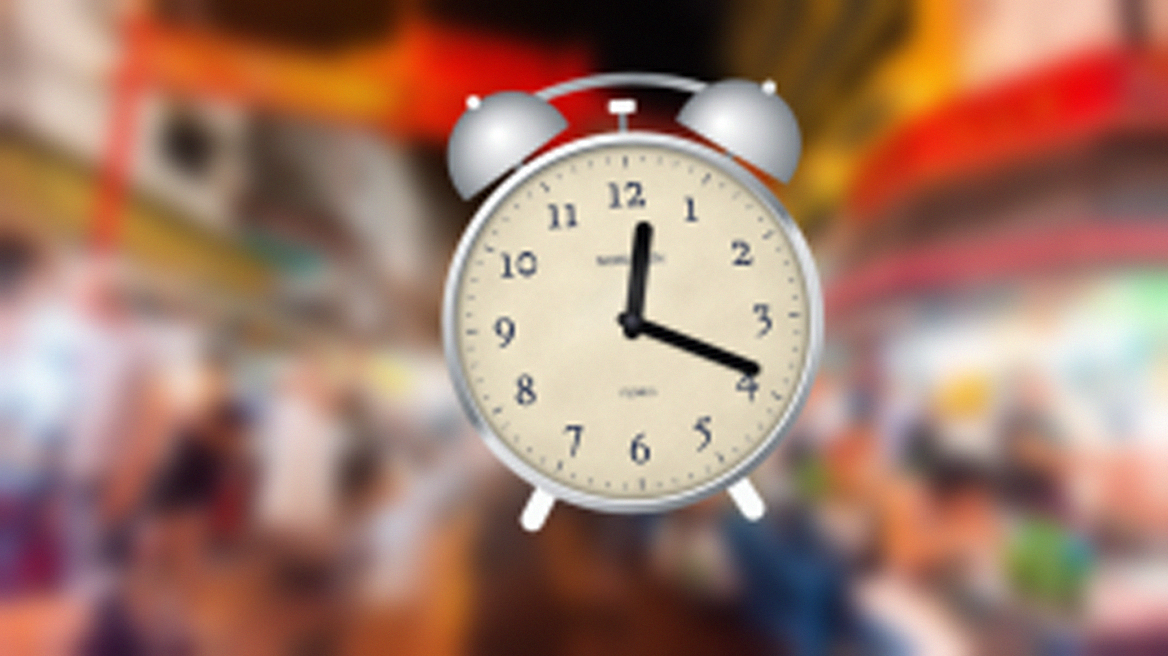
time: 12:19
